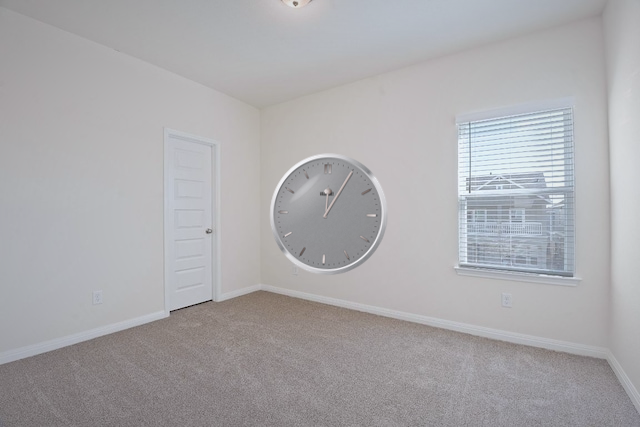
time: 12:05
